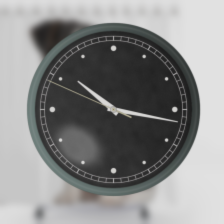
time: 10:16:49
